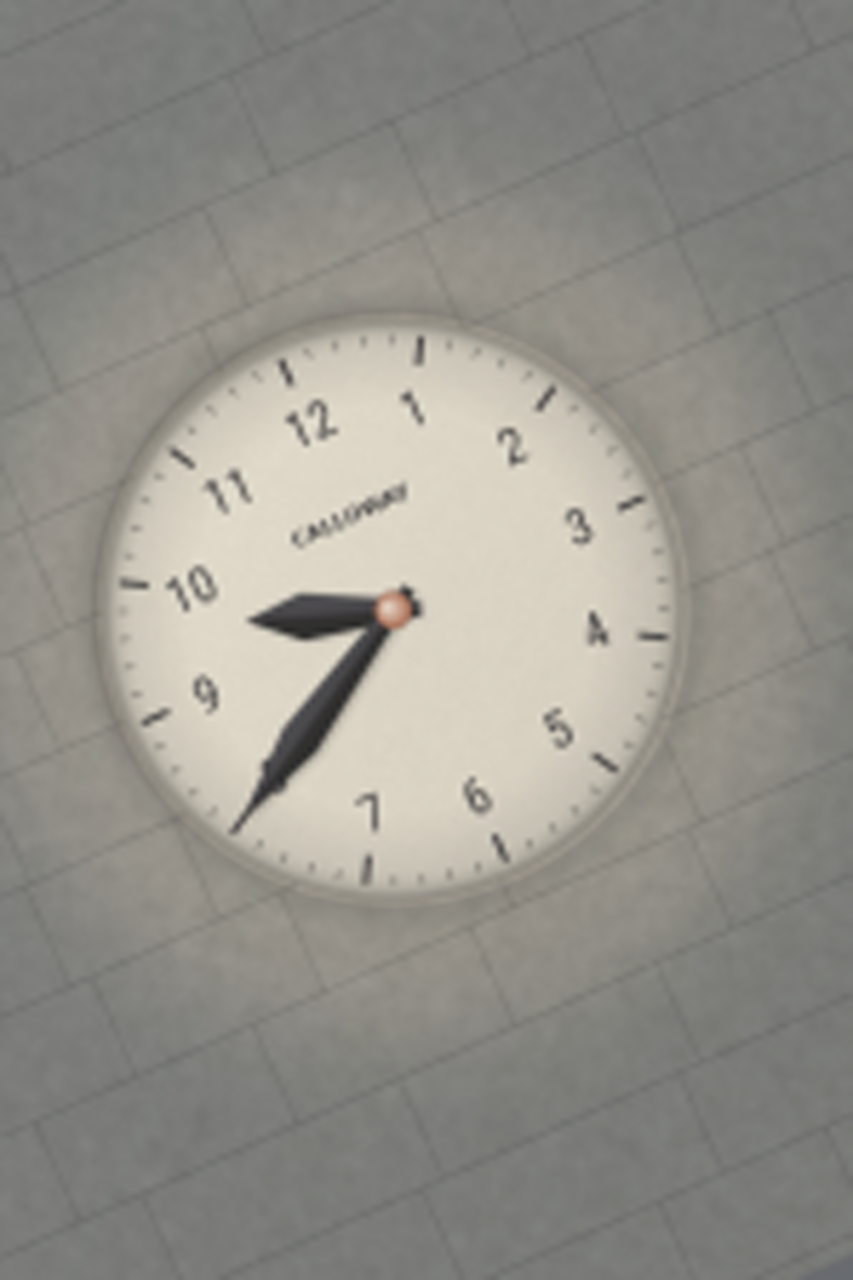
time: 9:40
